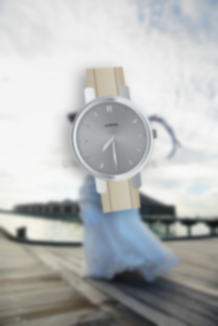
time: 7:30
